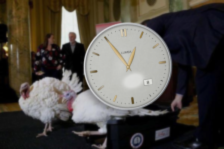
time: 12:55
